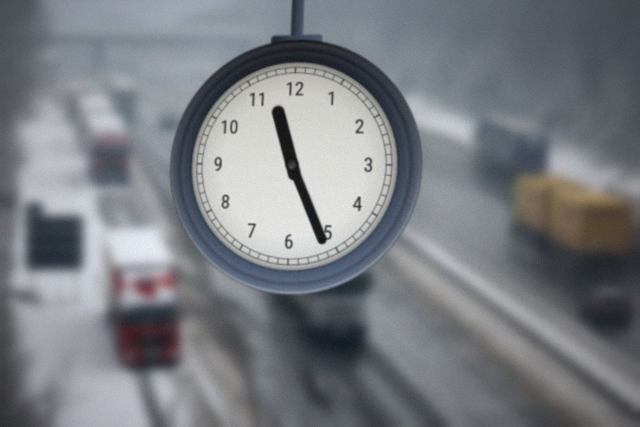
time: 11:26
